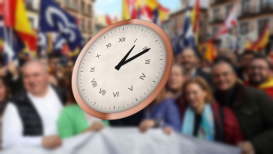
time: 1:11
